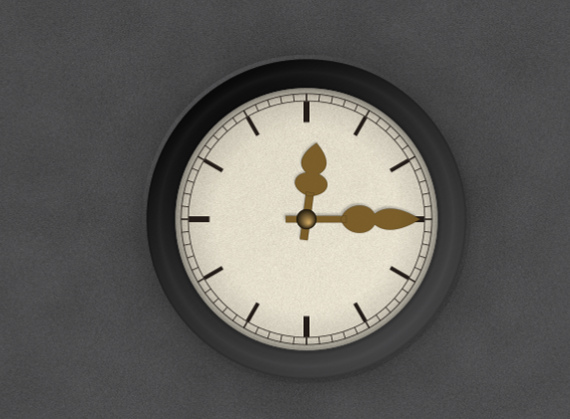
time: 12:15
